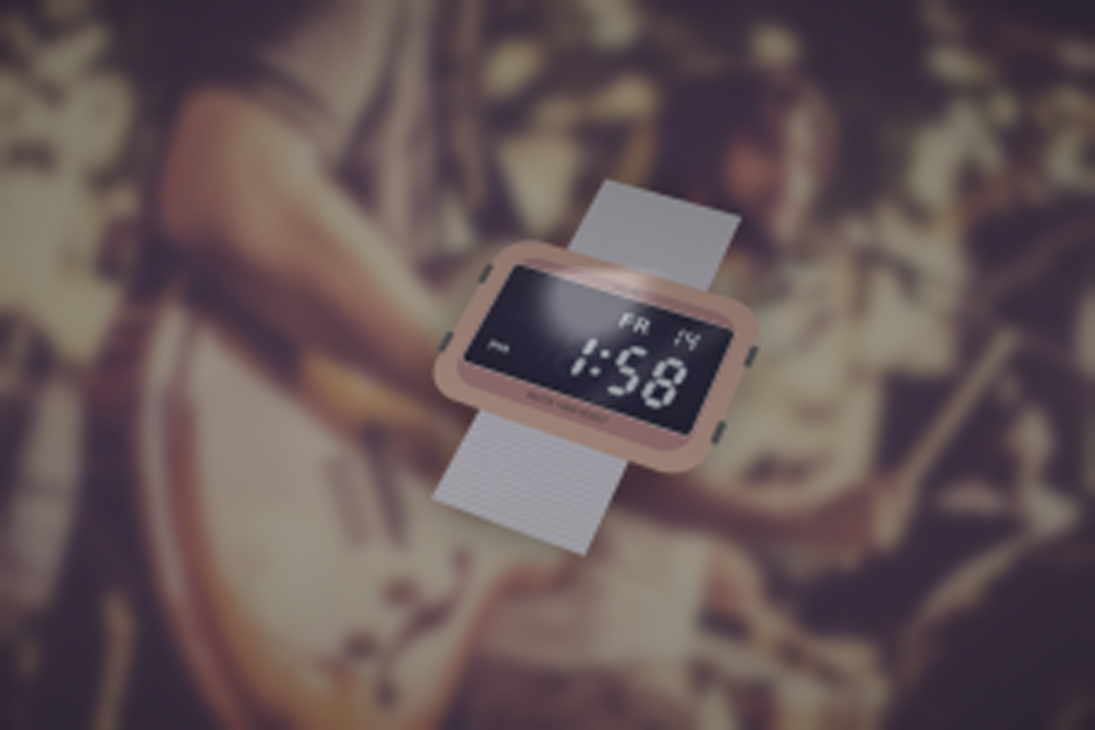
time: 1:58
